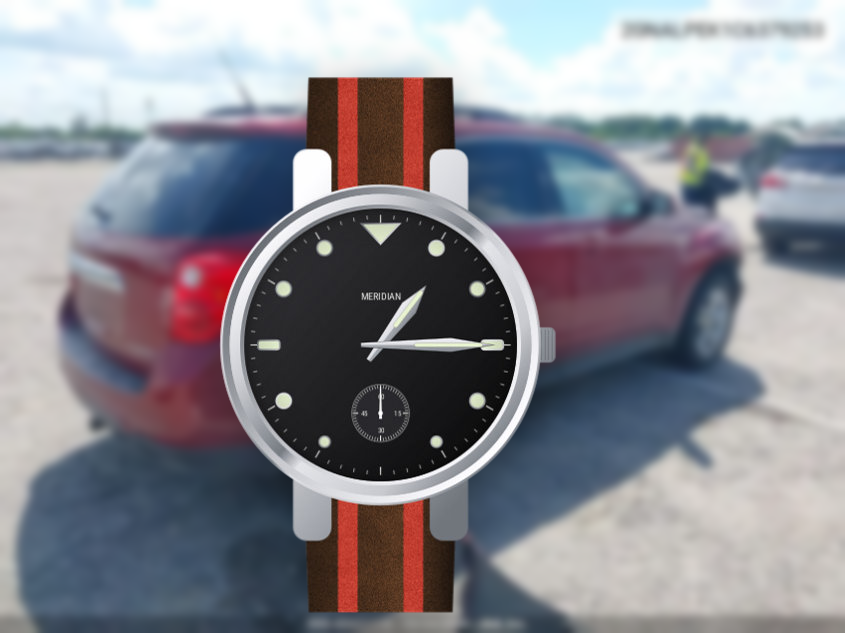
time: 1:15
